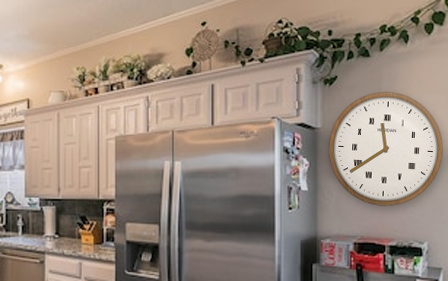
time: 11:39
